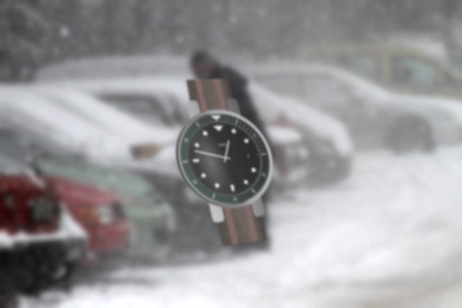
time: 12:48
